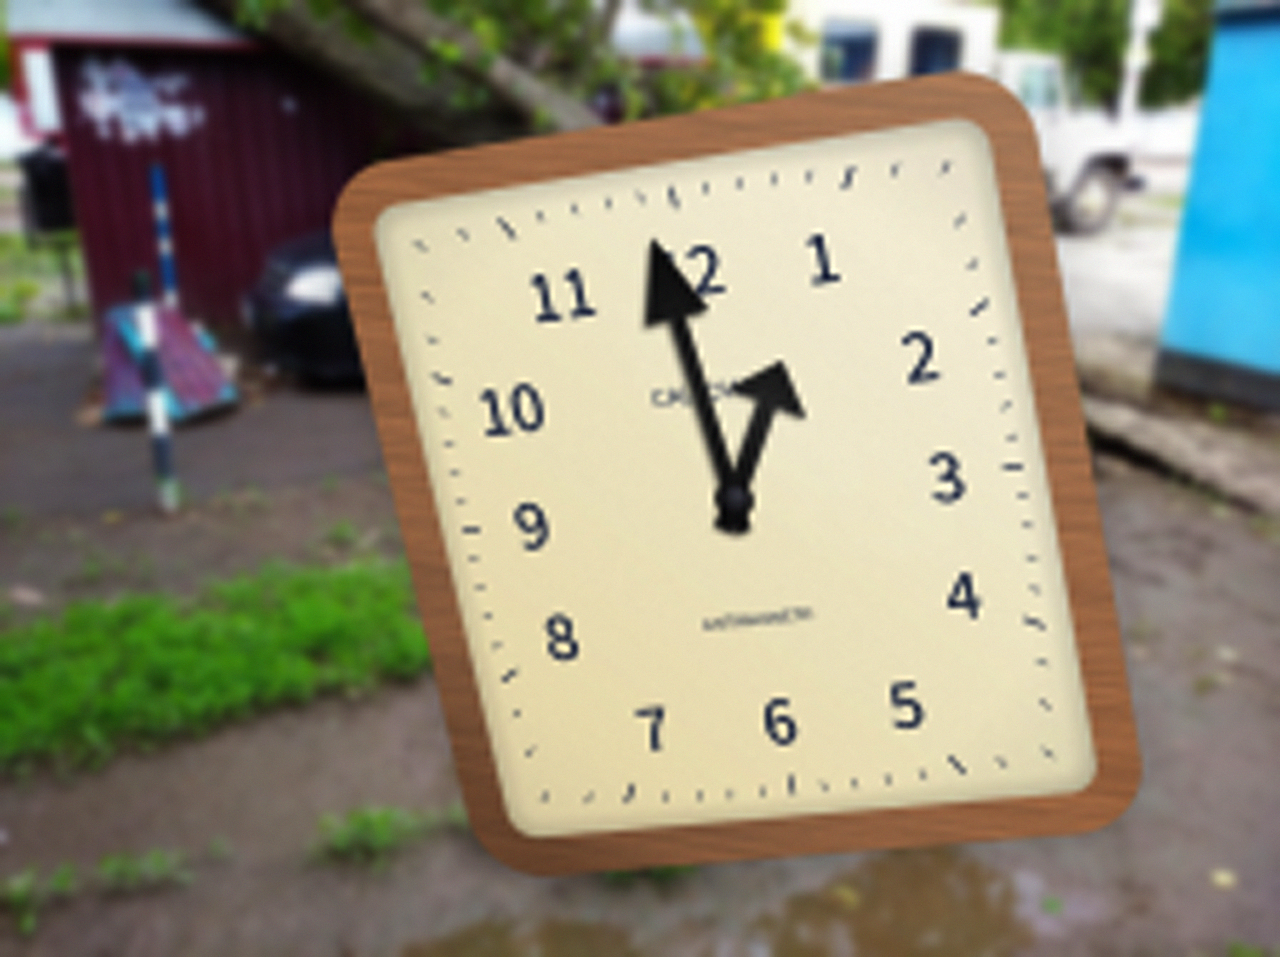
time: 12:59
